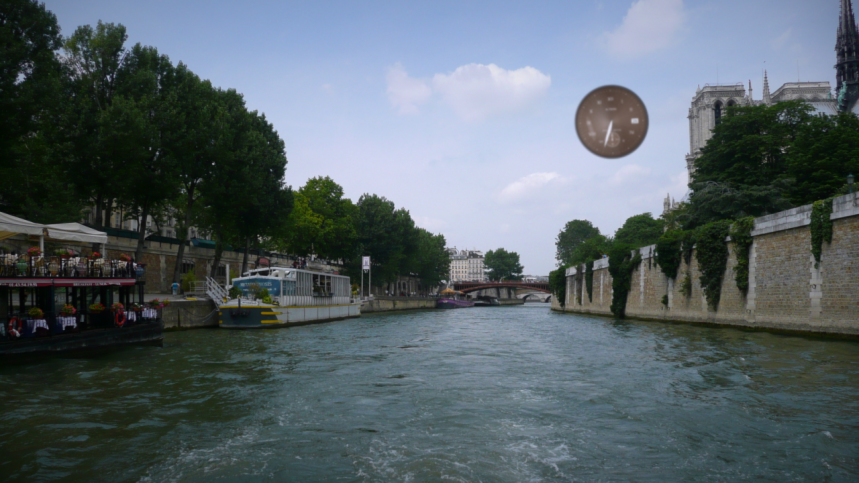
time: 6:33
